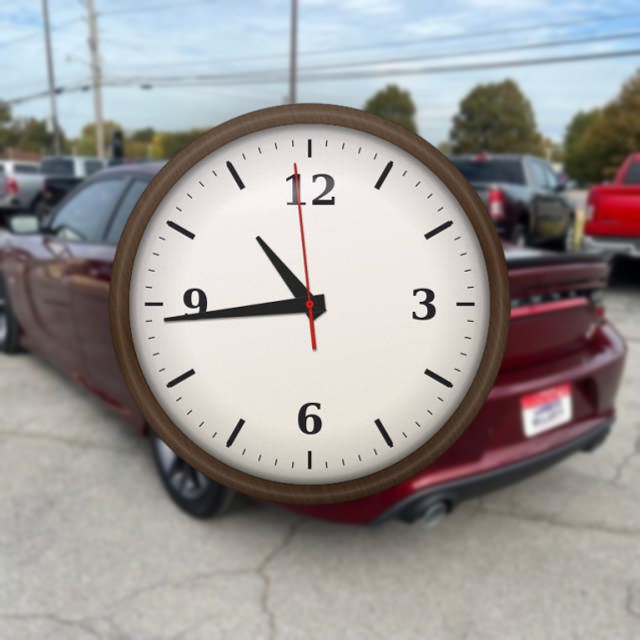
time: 10:43:59
